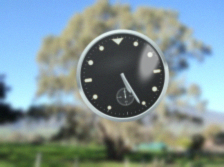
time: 5:26
